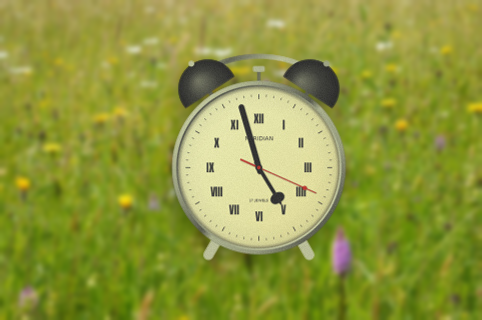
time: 4:57:19
